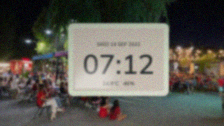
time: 7:12
